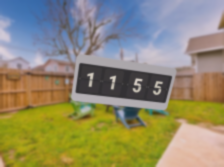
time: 11:55
